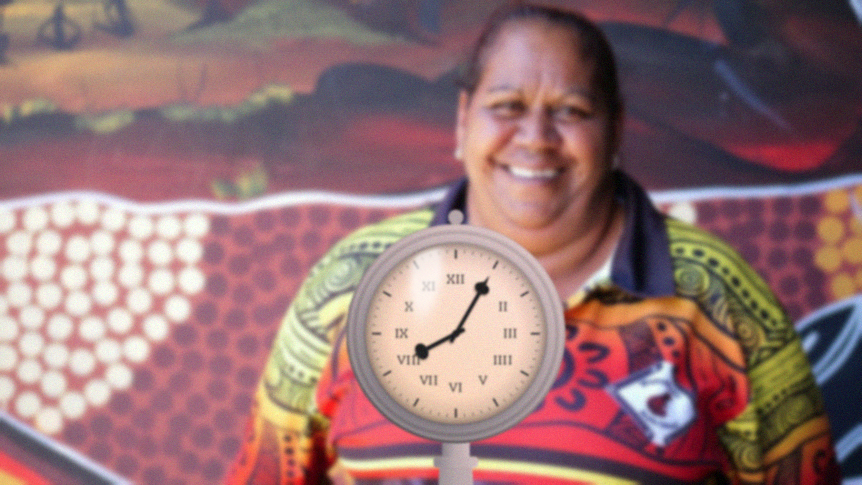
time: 8:05
